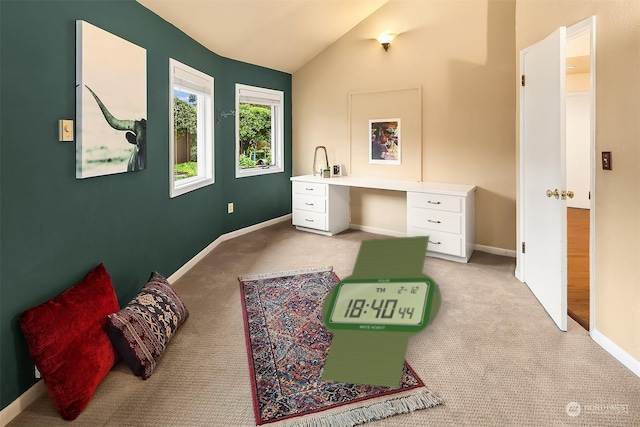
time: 18:40:44
